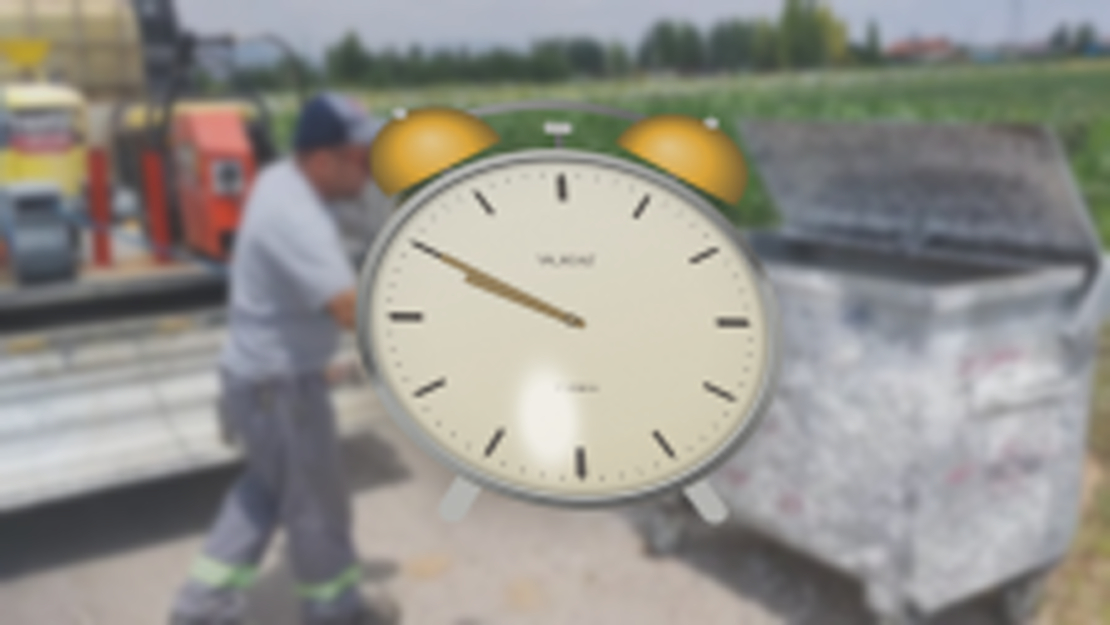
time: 9:50
